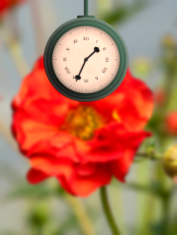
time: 1:34
